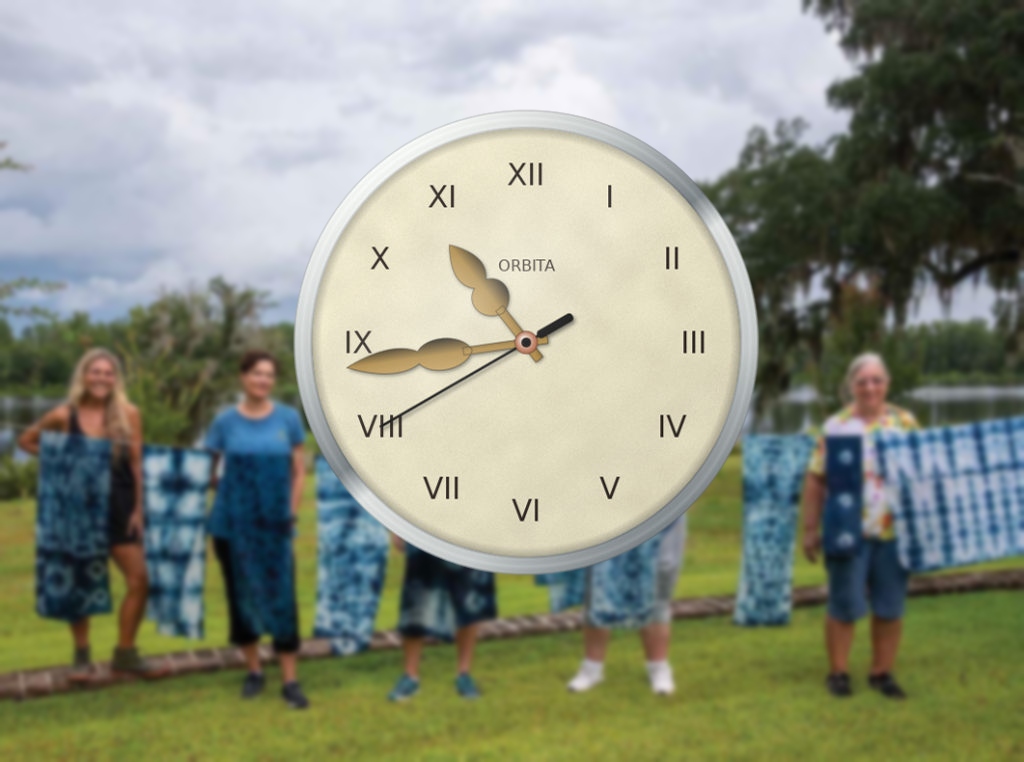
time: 10:43:40
